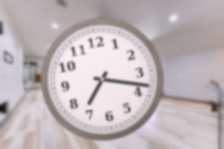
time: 7:18
